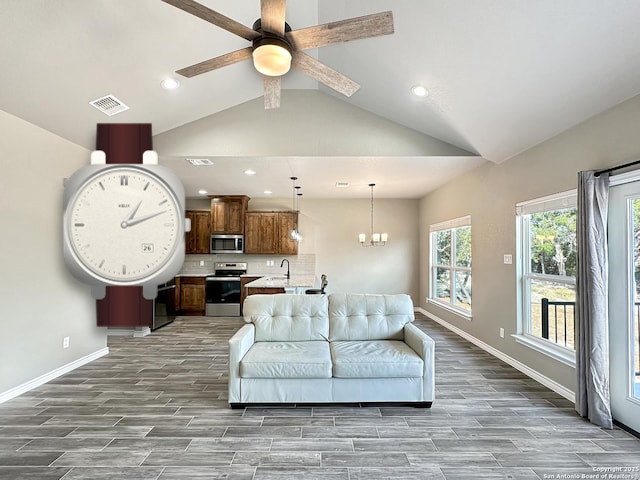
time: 1:12
